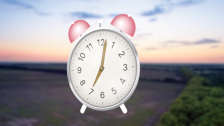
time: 7:02
